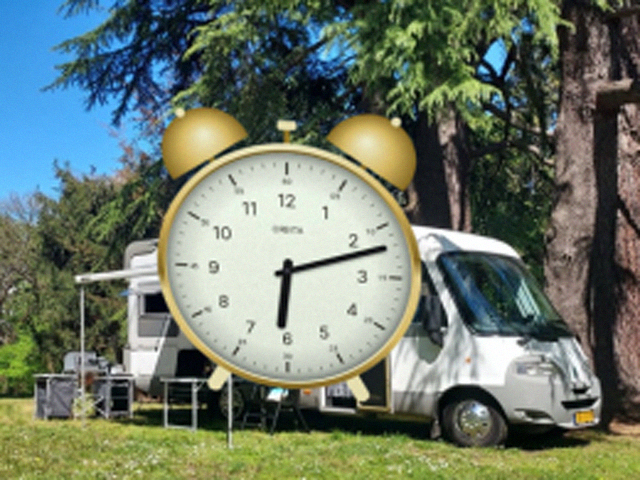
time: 6:12
